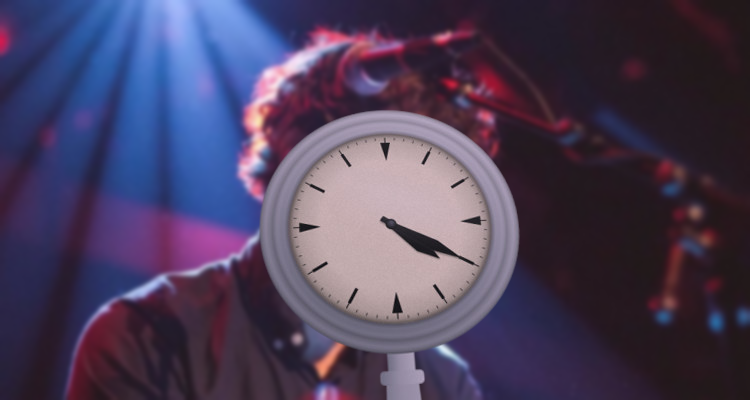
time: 4:20
